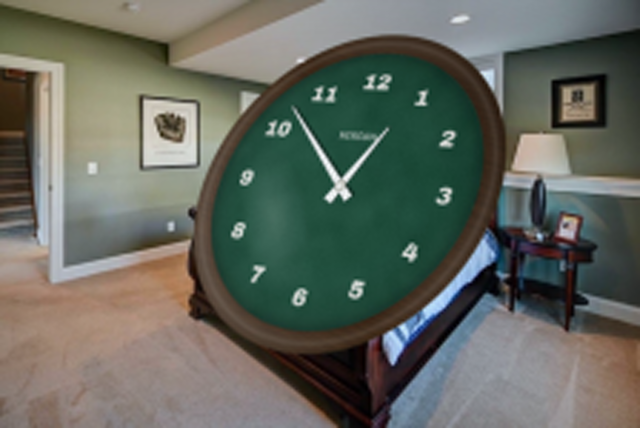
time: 12:52
